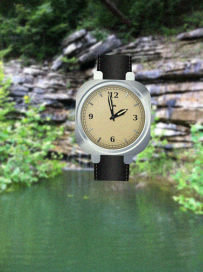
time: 1:58
